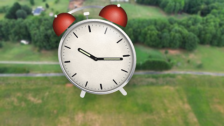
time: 10:16
